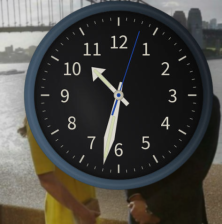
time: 10:32:03
